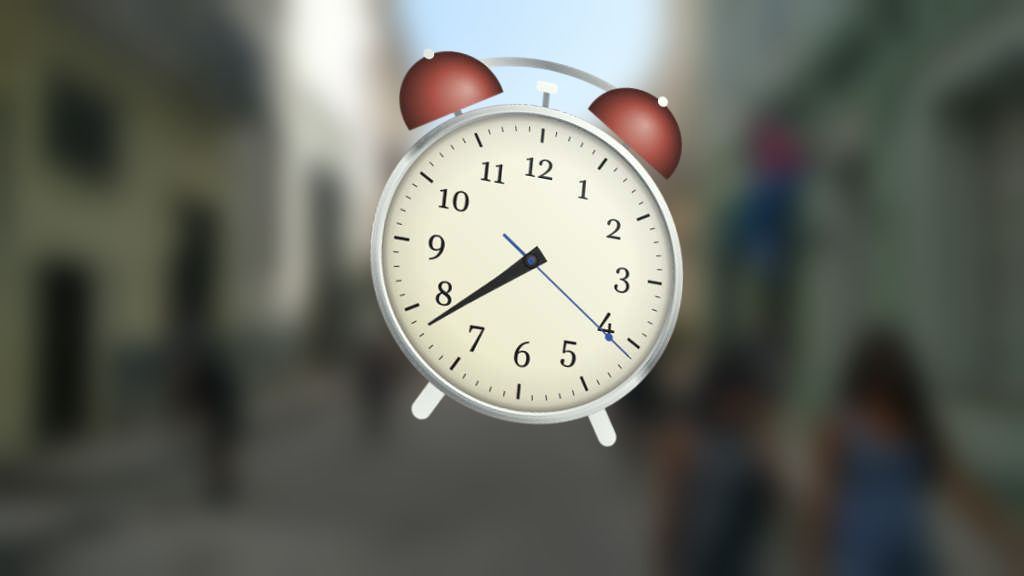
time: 7:38:21
